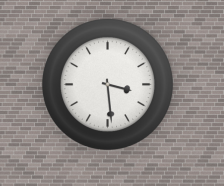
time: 3:29
